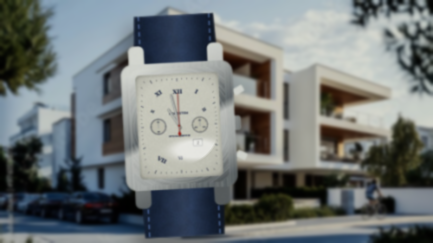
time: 10:58
